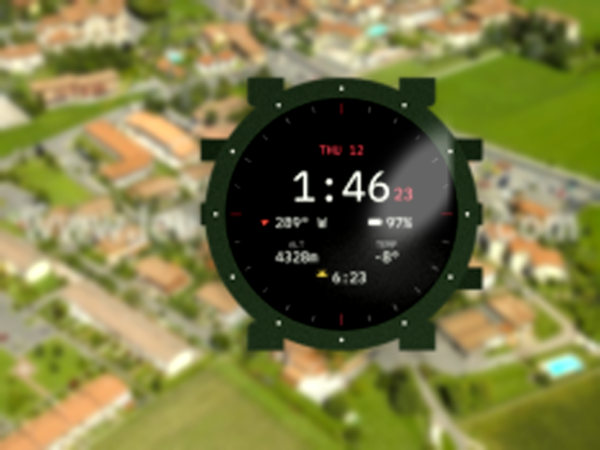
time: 1:46
